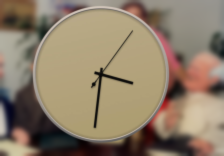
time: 3:31:06
